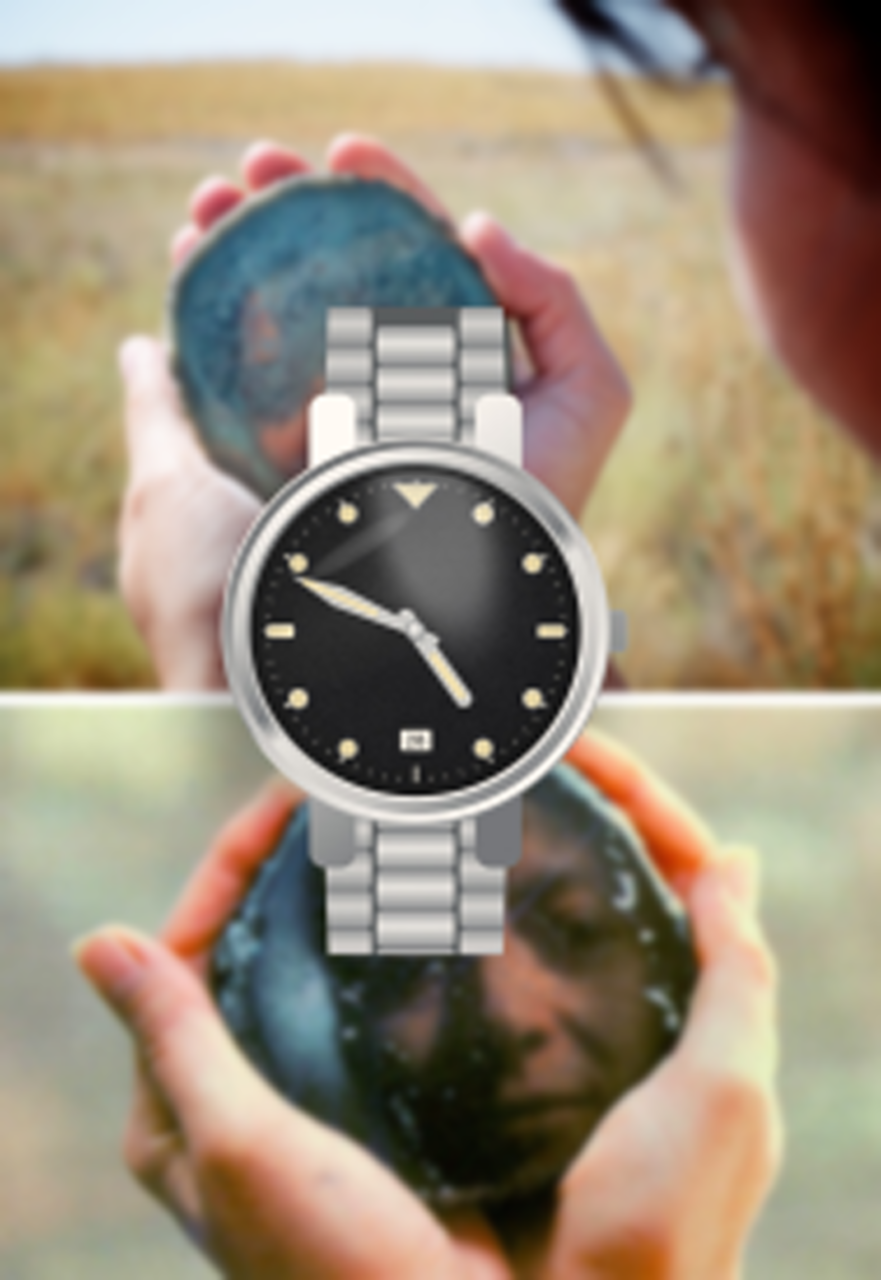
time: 4:49
